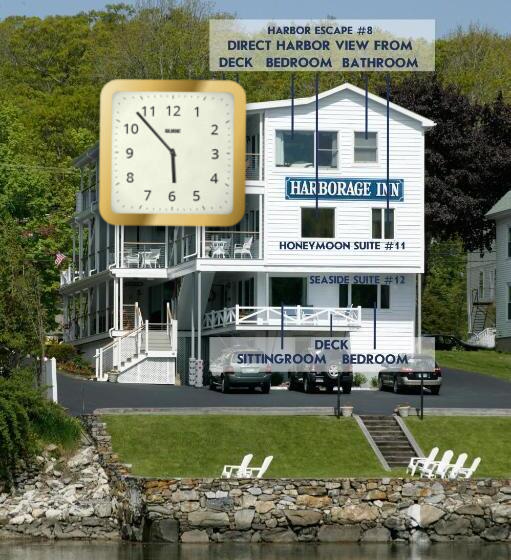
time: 5:53
